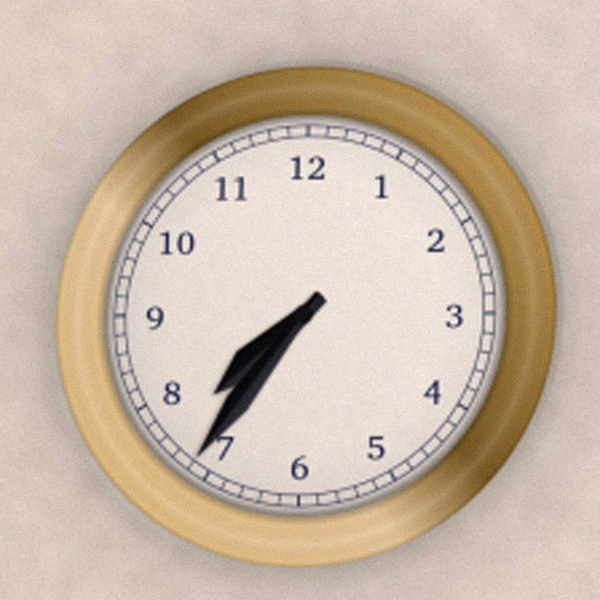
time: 7:36
